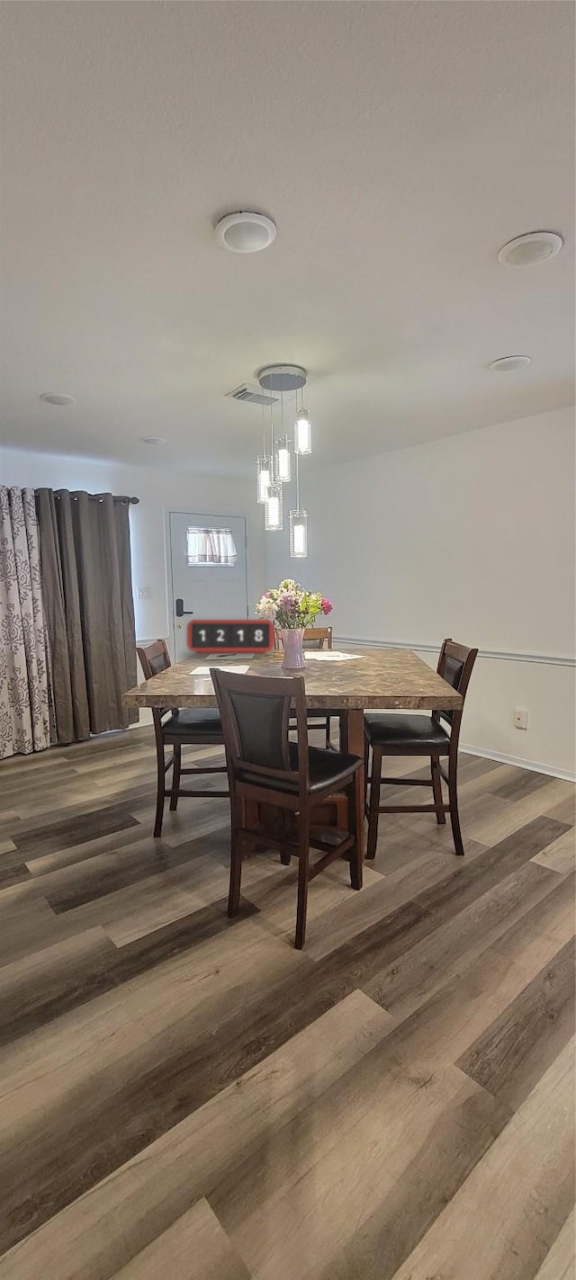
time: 12:18
